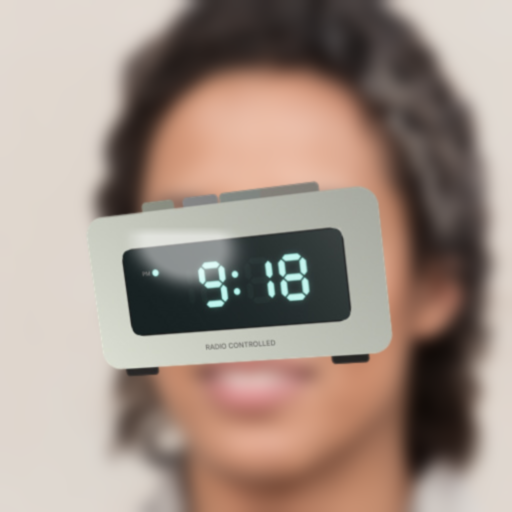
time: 9:18
